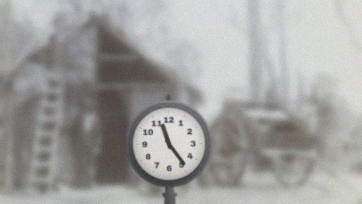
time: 11:24
